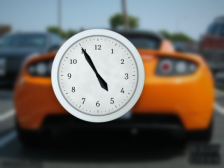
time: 4:55
